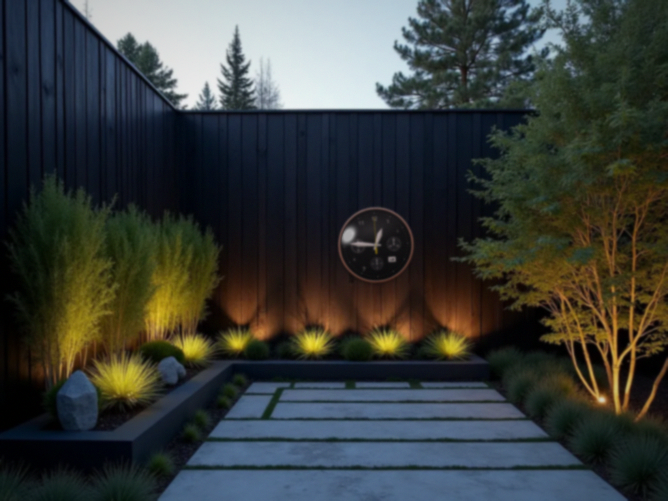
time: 12:46
